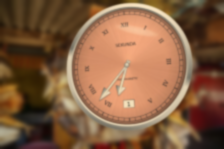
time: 6:37
